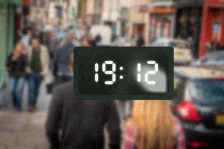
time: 19:12
